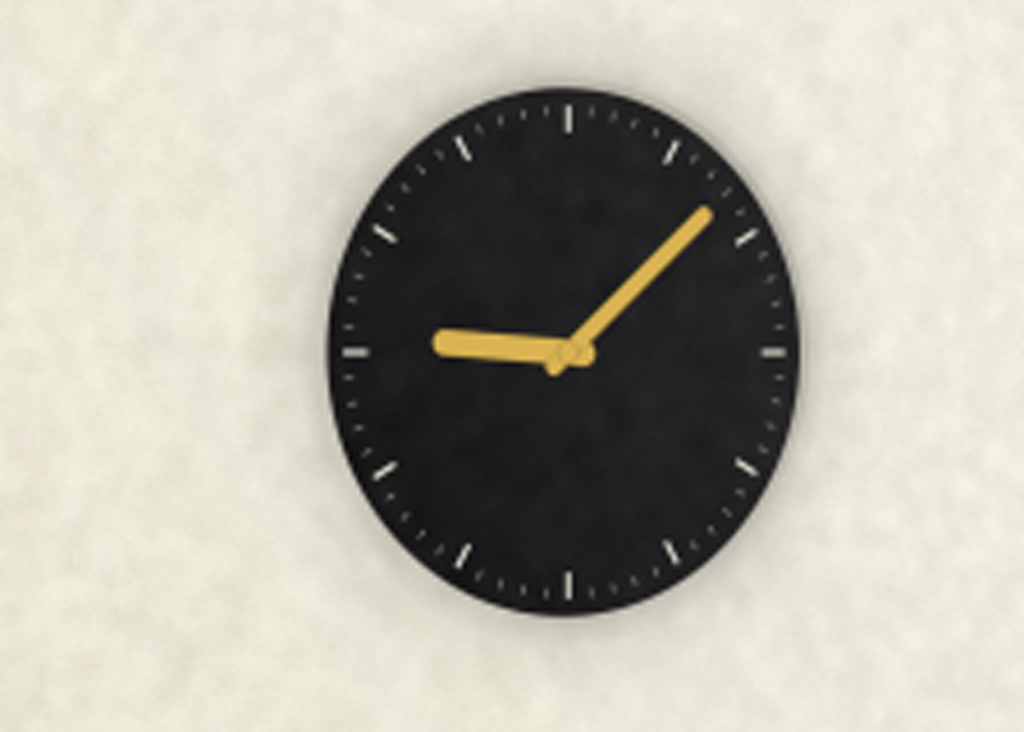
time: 9:08
